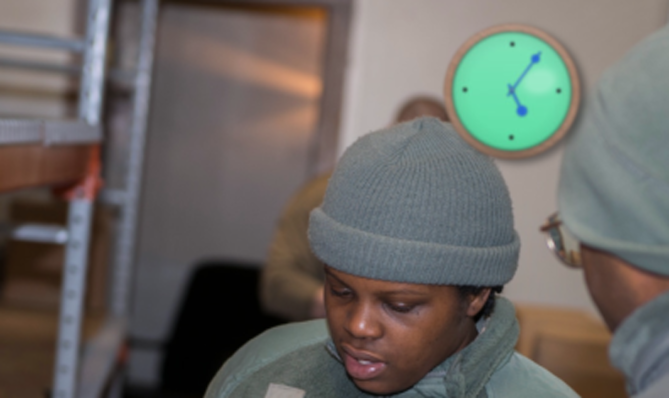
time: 5:06
